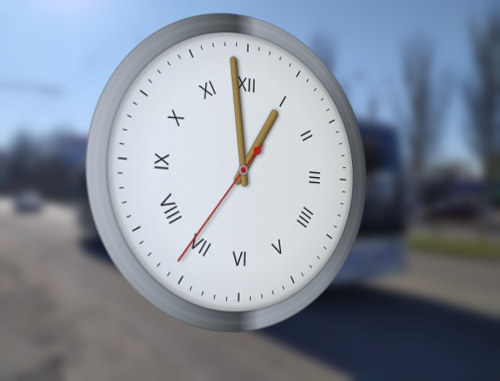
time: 12:58:36
